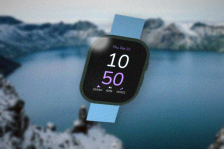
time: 10:50
